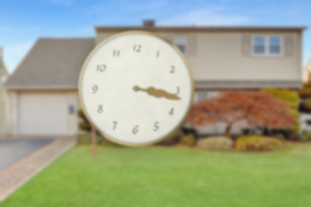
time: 3:17
